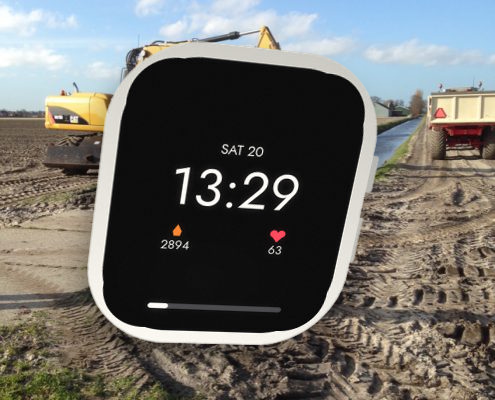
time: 13:29
